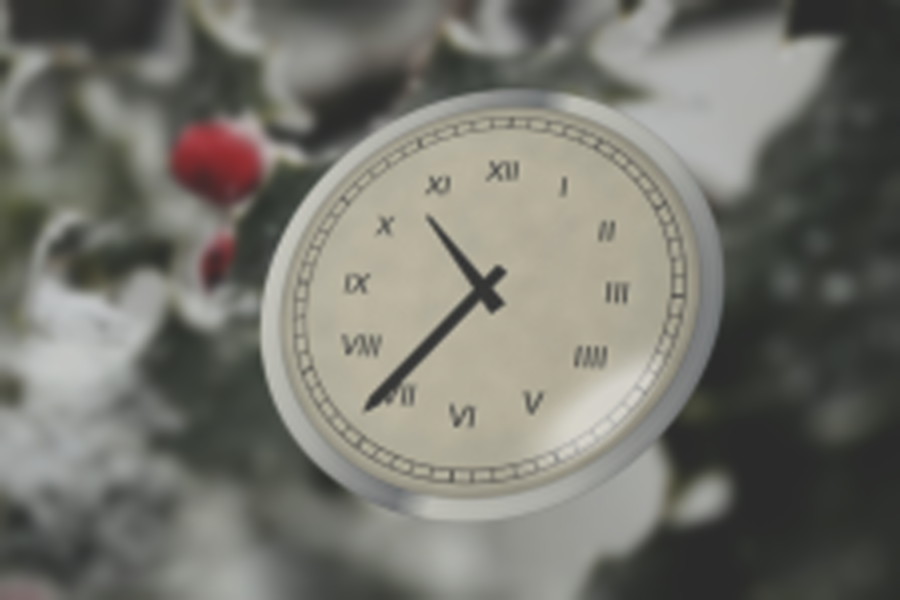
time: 10:36
